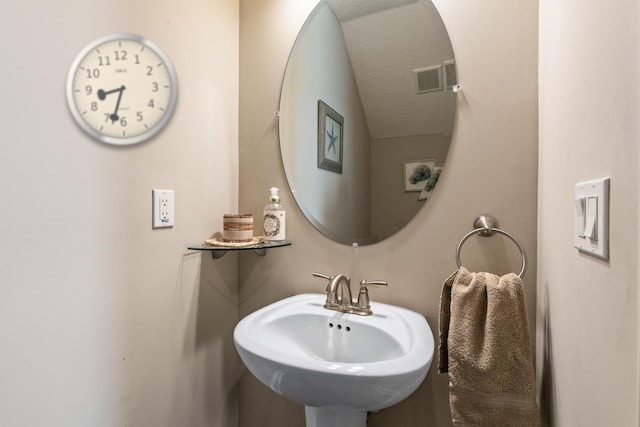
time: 8:33
